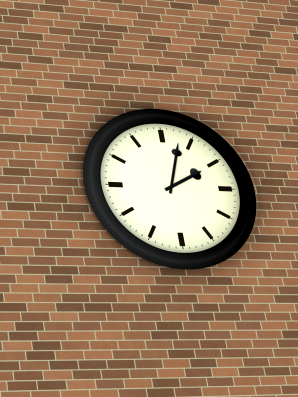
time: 2:03
